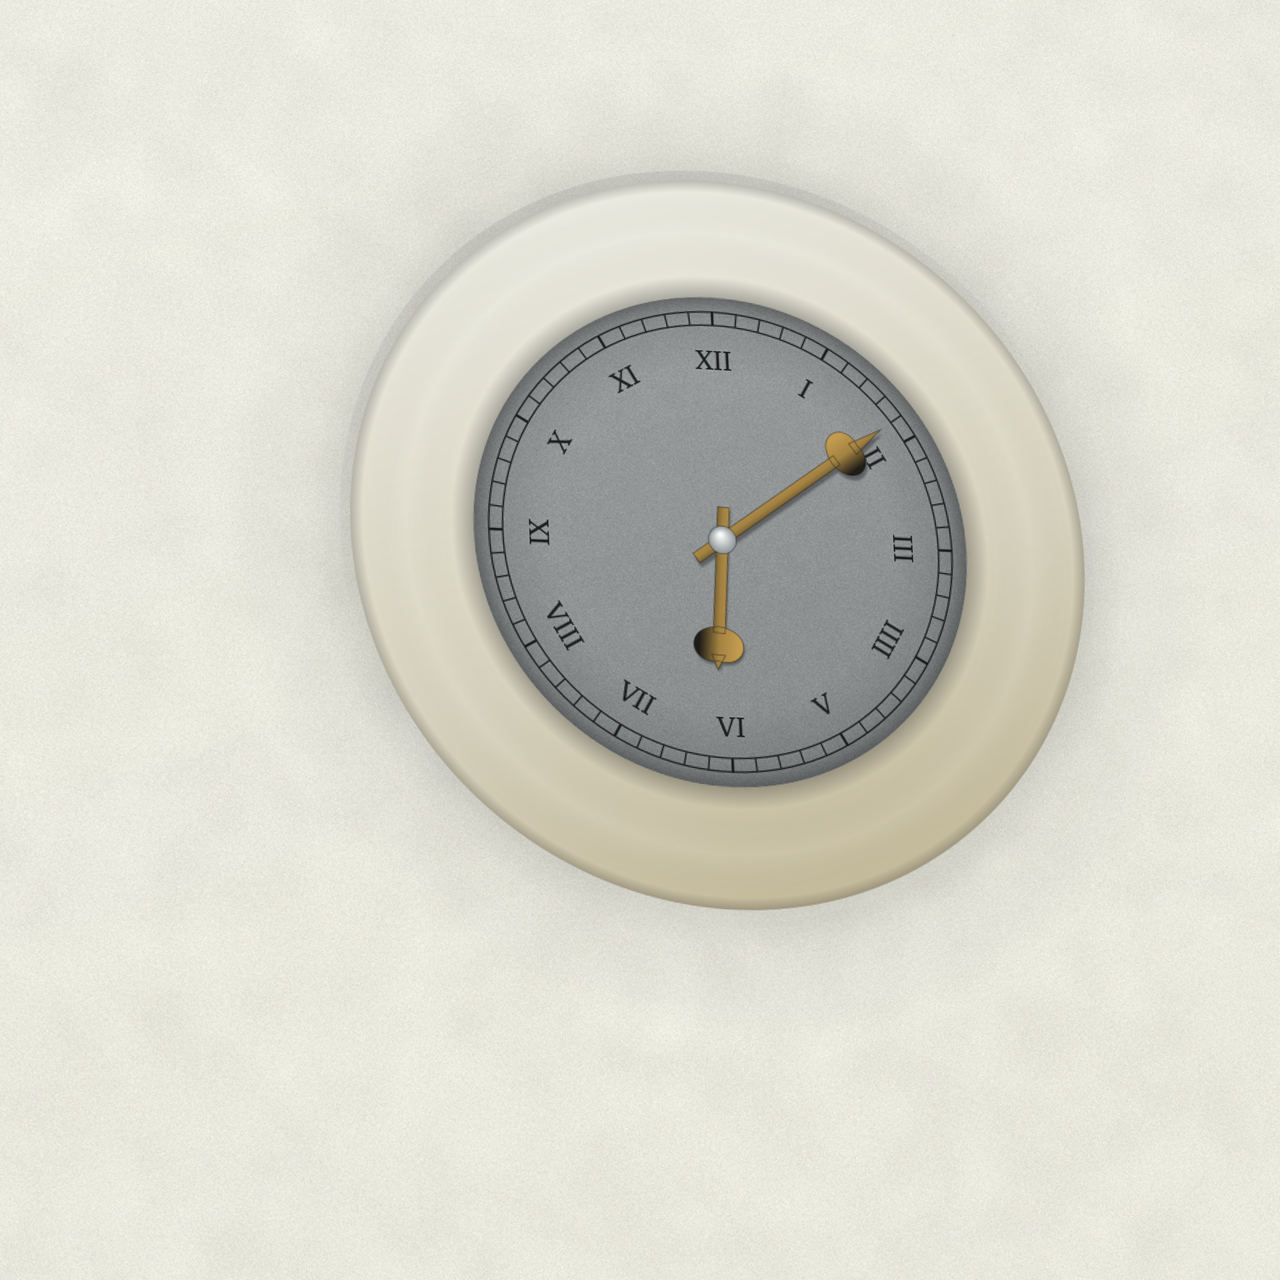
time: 6:09
